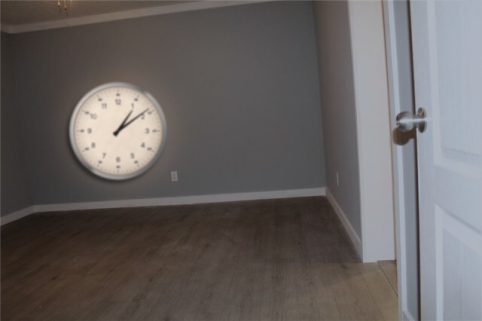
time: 1:09
